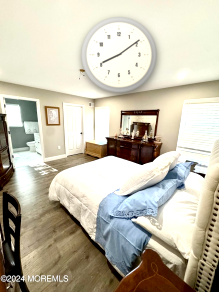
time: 8:09
